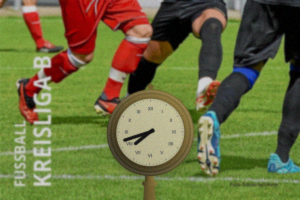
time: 7:42
